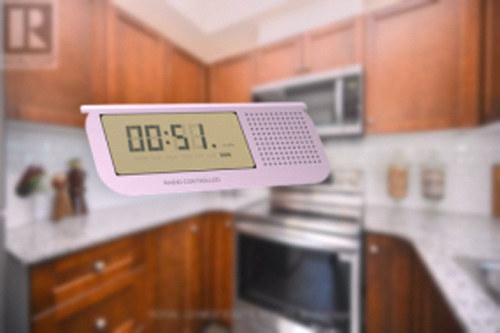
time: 0:51
